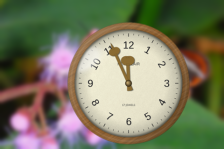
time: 11:56
